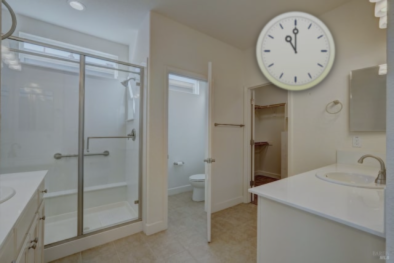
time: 11:00
